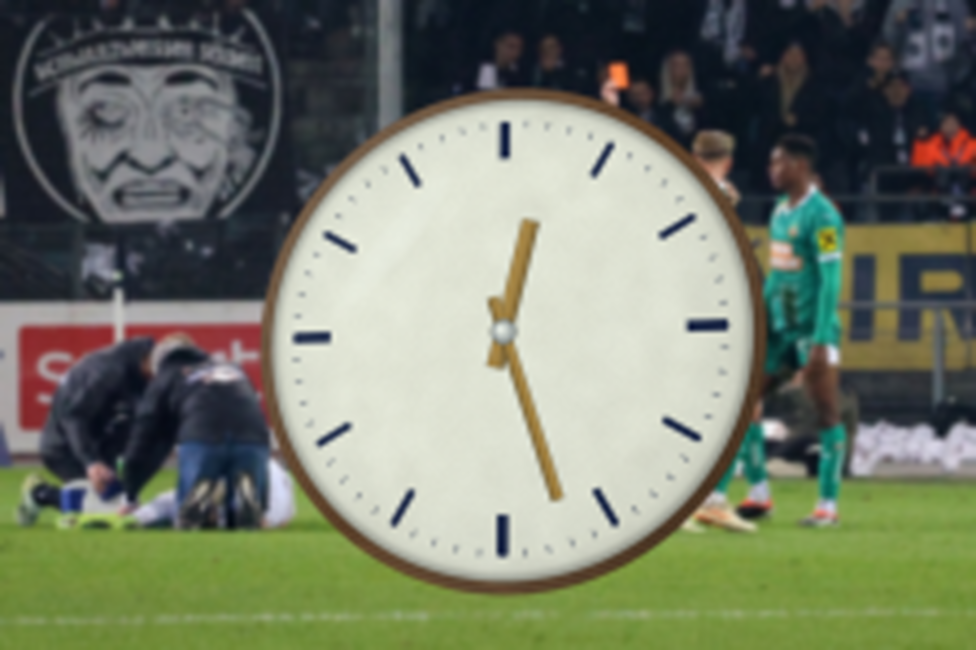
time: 12:27
